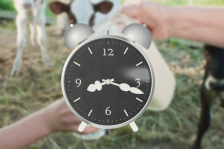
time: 8:18
